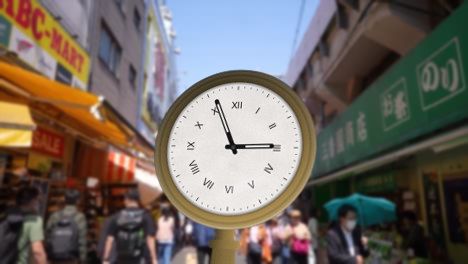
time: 2:56
